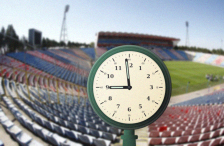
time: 8:59
